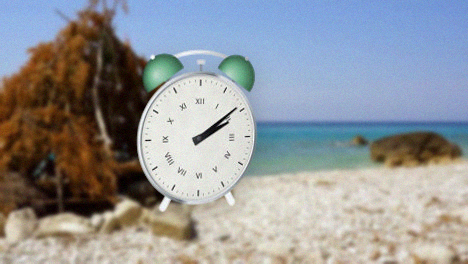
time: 2:09
